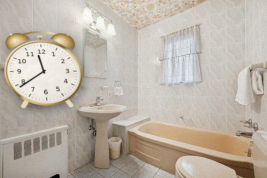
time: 11:39
